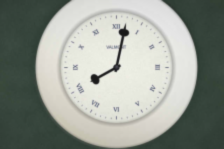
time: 8:02
